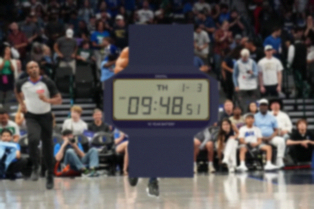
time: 9:48:51
